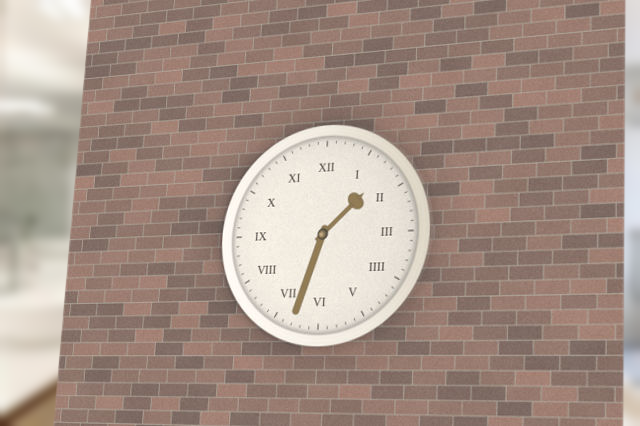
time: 1:33
